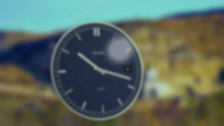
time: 10:18
